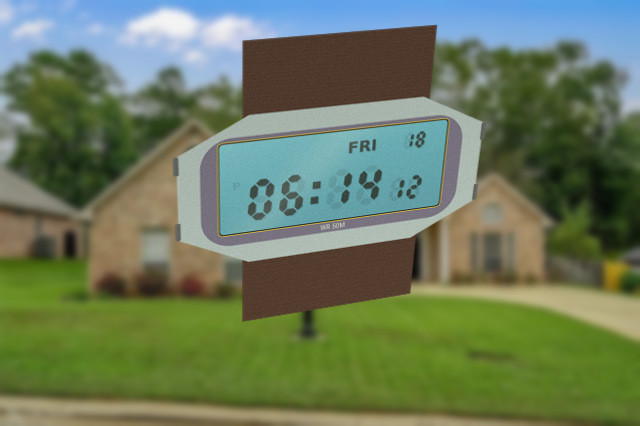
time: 6:14:12
